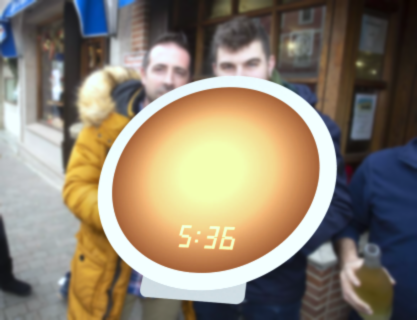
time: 5:36
